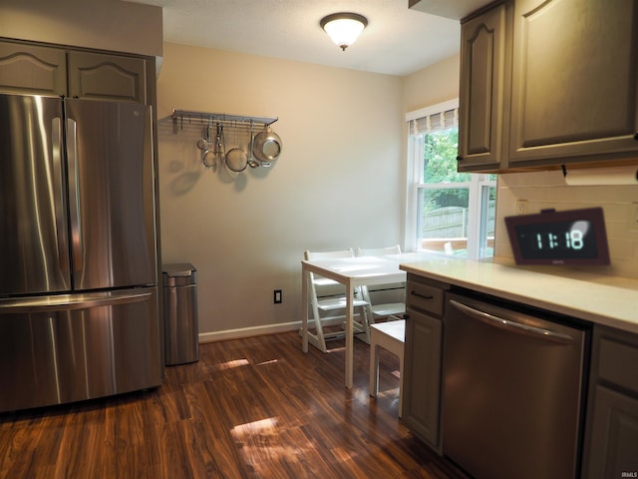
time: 11:18
